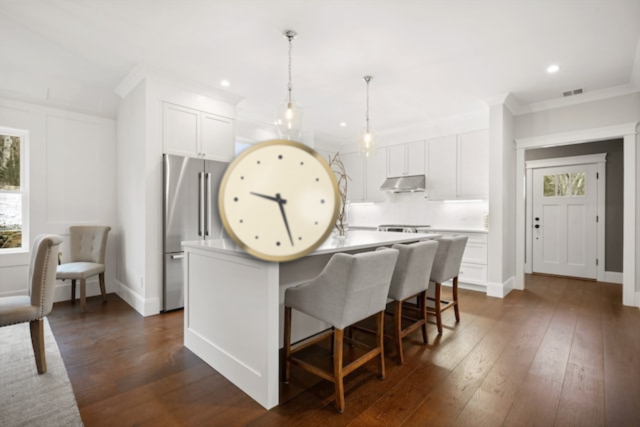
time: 9:27
